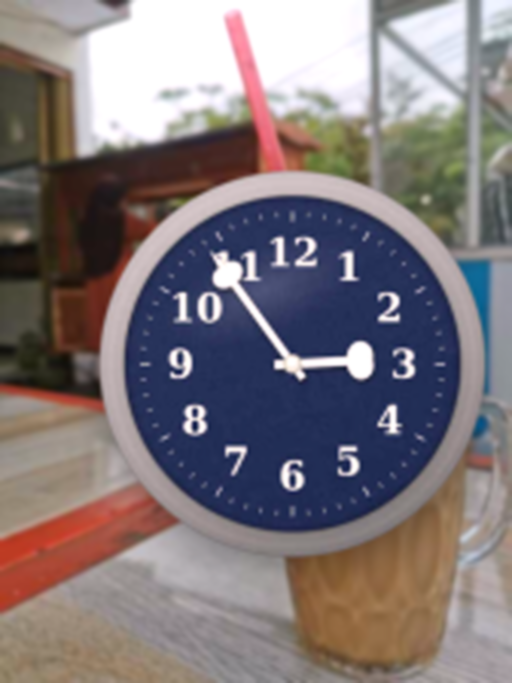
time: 2:54
